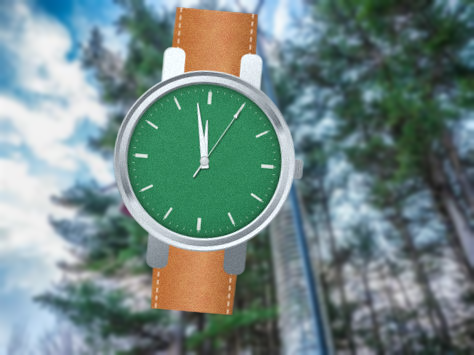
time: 11:58:05
